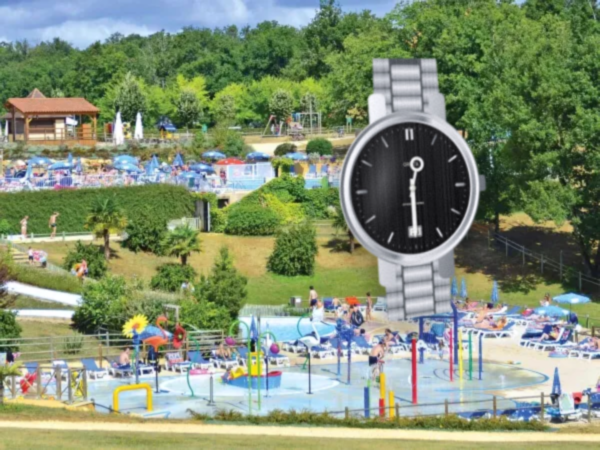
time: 12:30
